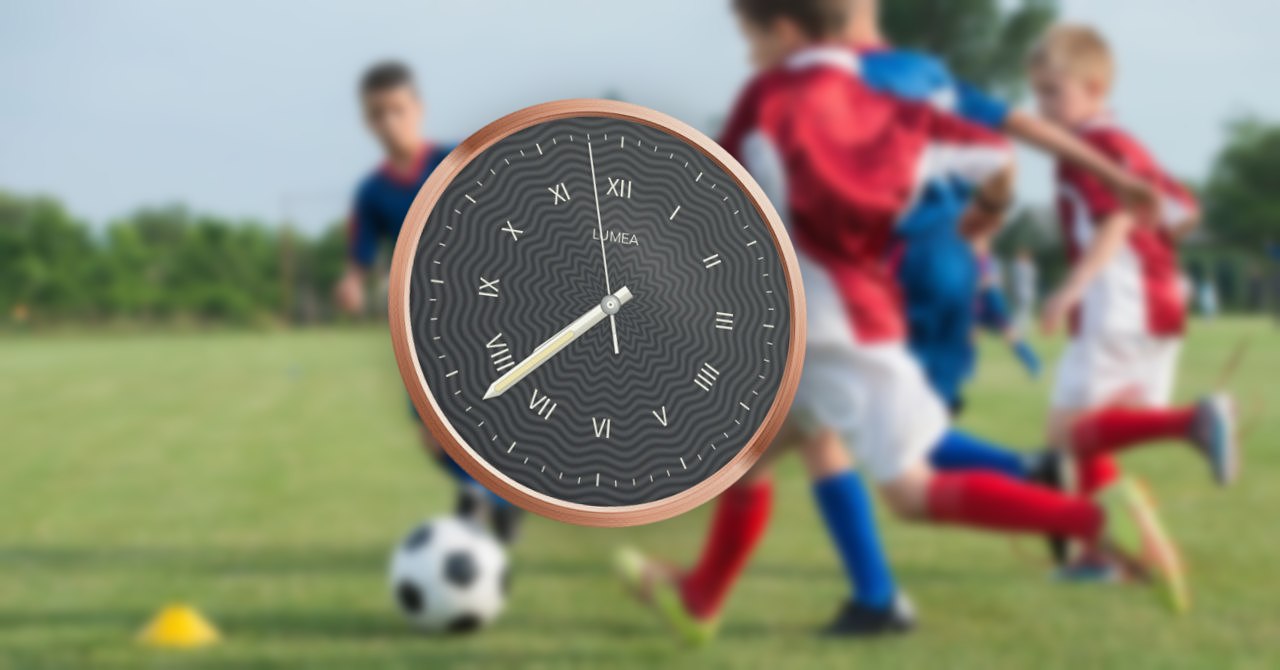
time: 7:37:58
